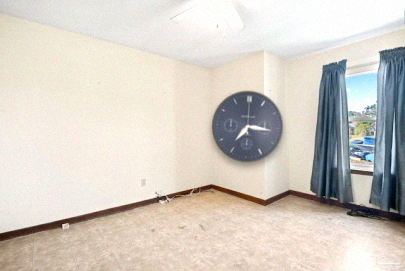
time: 7:16
